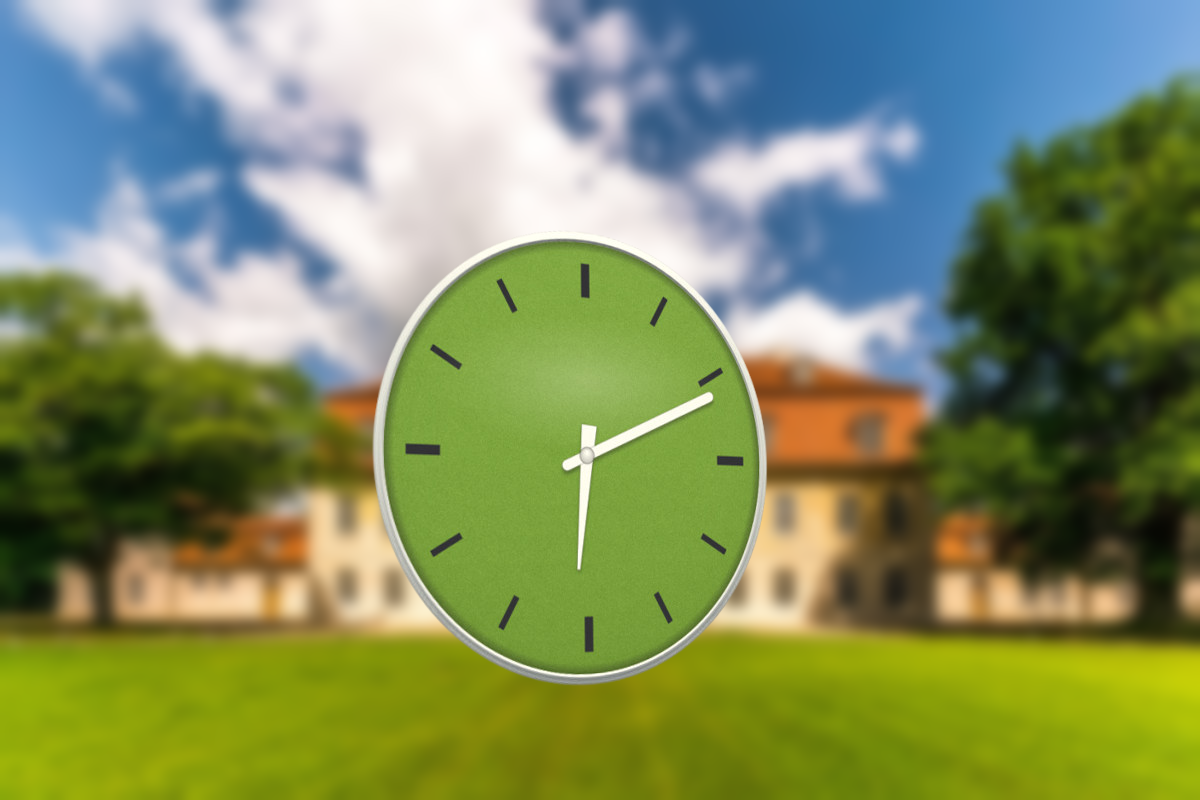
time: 6:11
